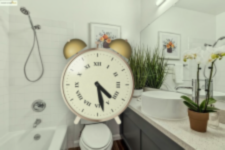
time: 4:28
